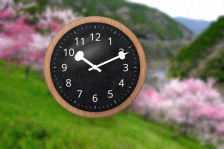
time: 10:11
